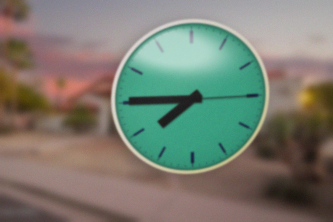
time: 7:45:15
